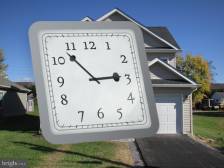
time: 2:53
